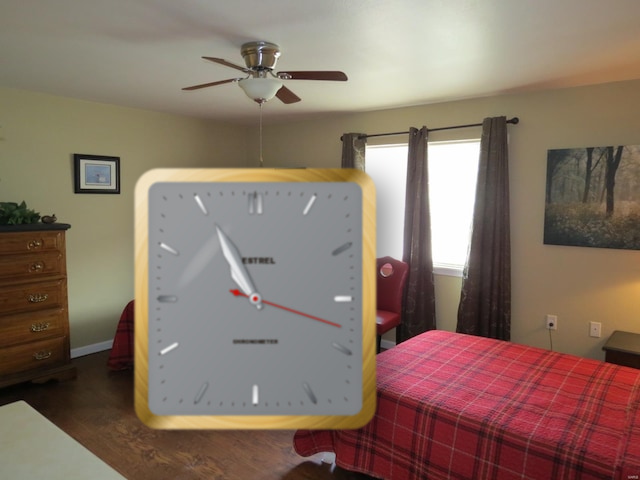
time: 10:55:18
